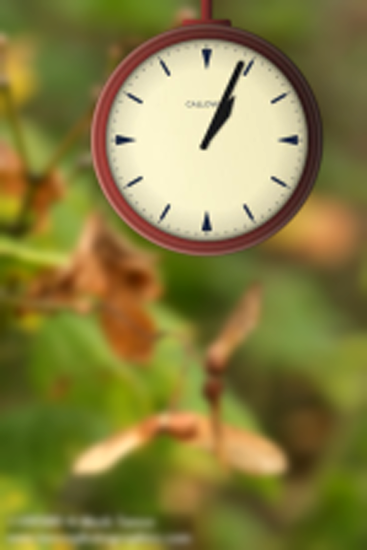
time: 1:04
